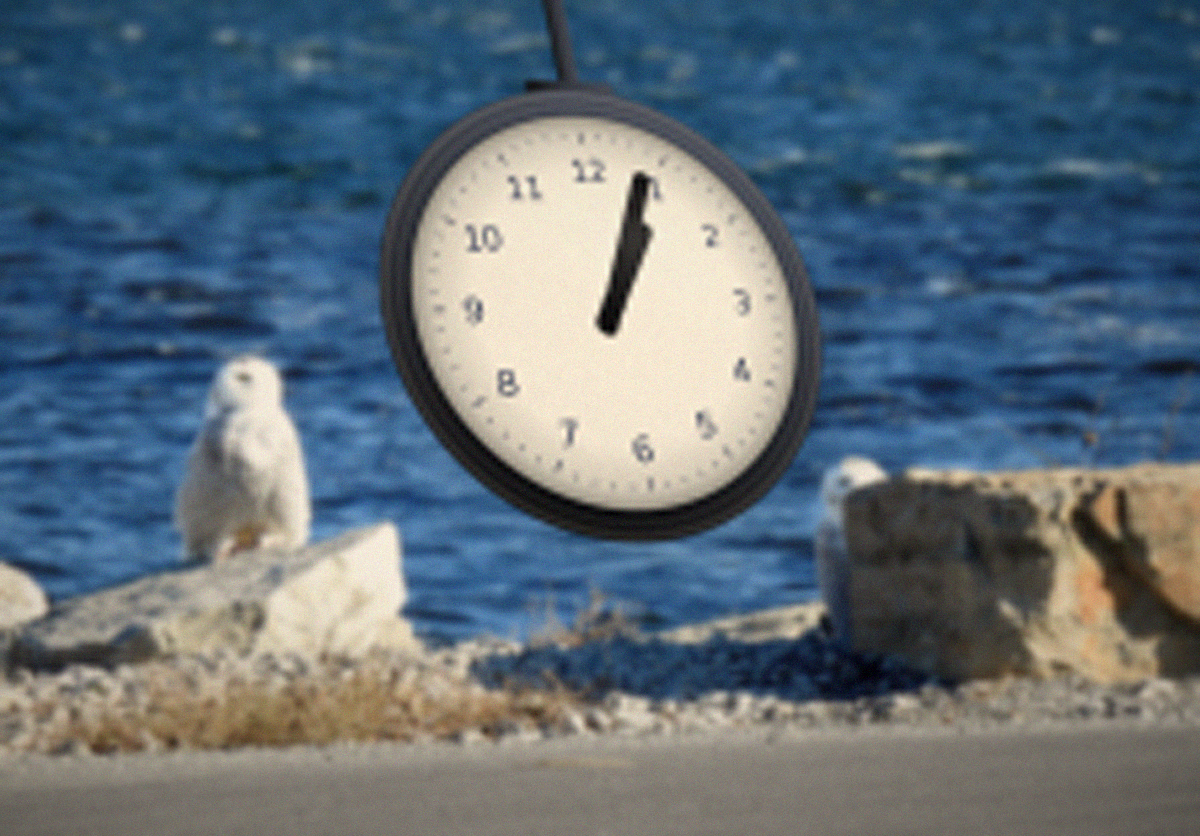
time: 1:04
